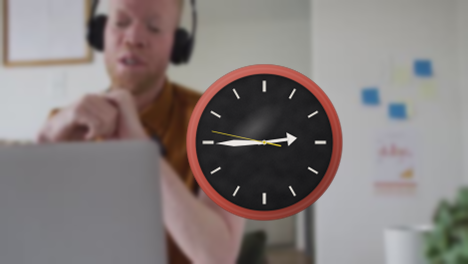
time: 2:44:47
